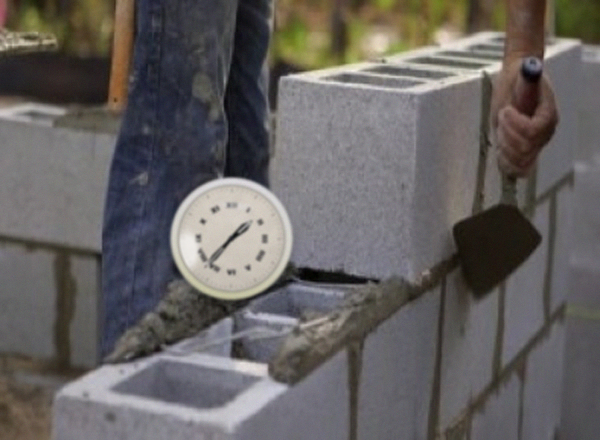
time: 1:37
